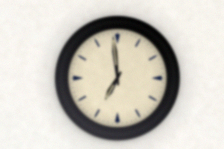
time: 6:59
